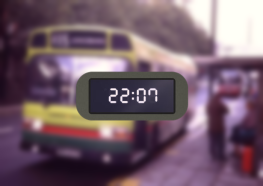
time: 22:07
